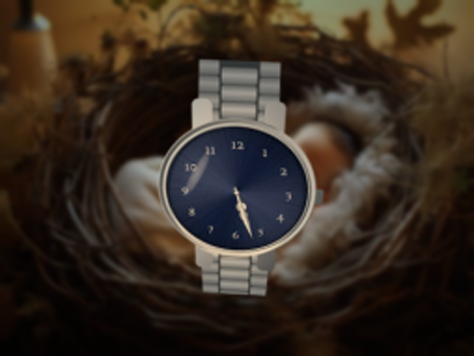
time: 5:27
